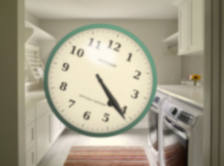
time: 4:21
